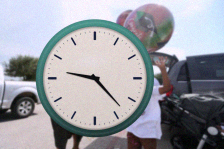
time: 9:23
